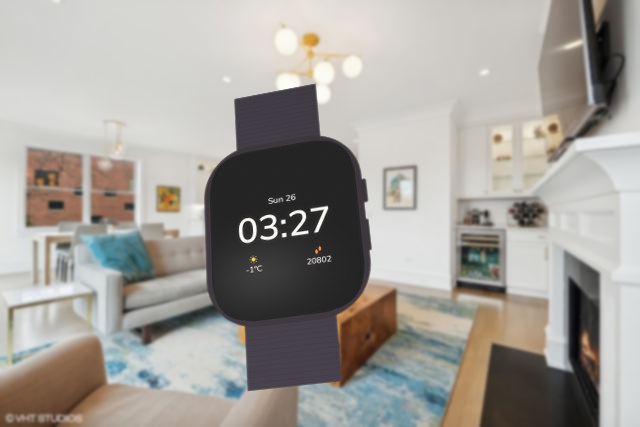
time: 3:27
